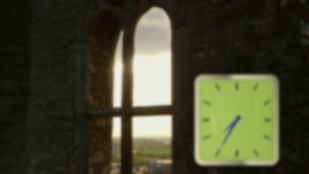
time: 7:35
